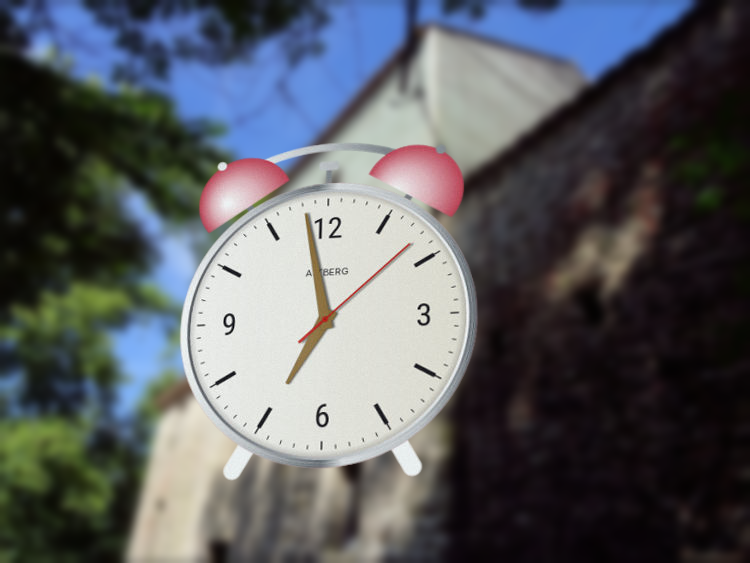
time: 6:58:08
